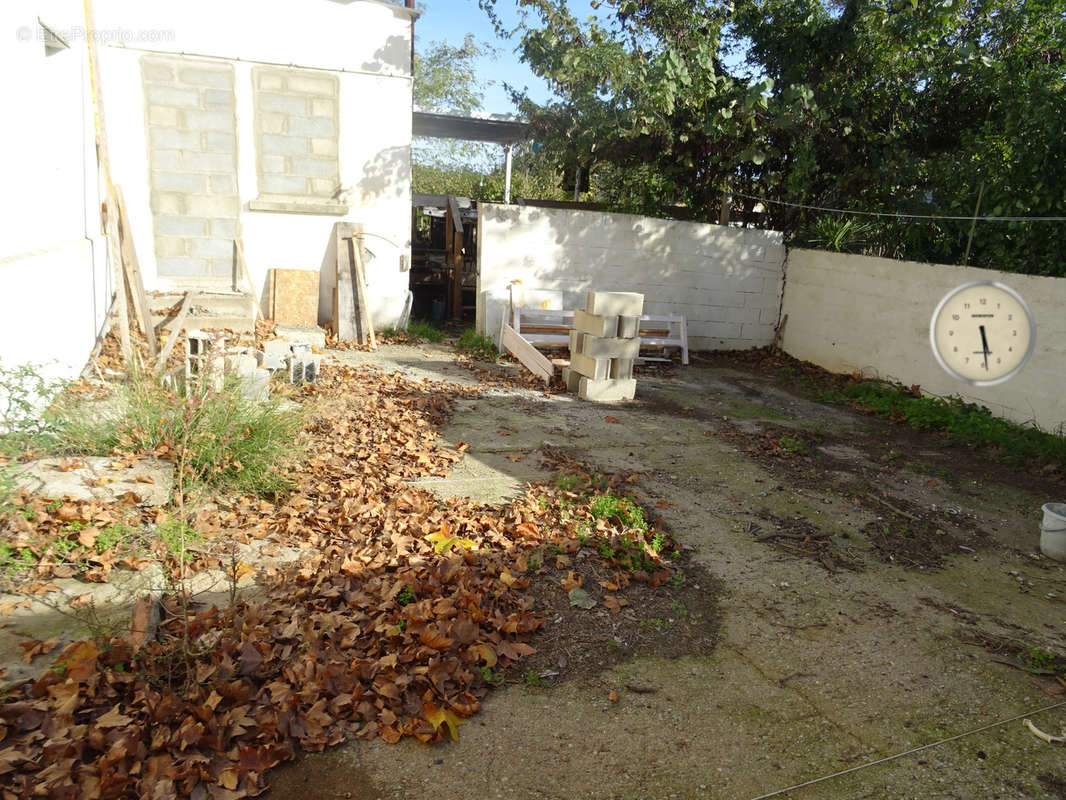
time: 5:29
